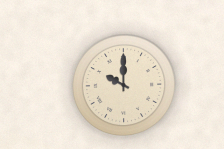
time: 10:00
